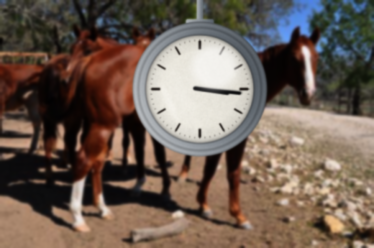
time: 3:16
